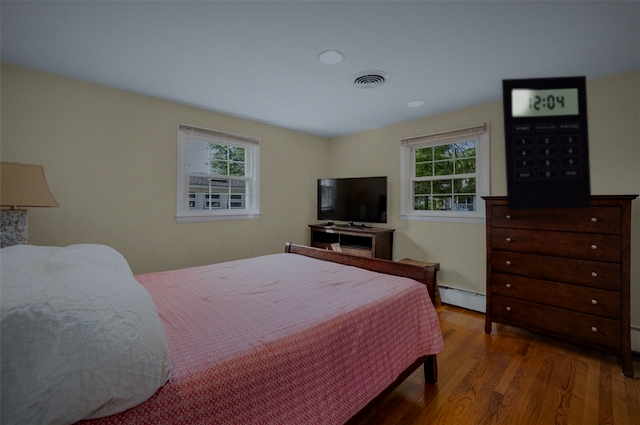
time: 12:04
